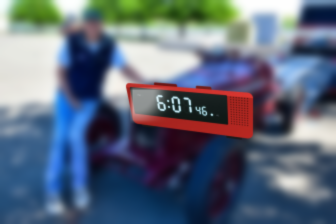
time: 6:07:46
